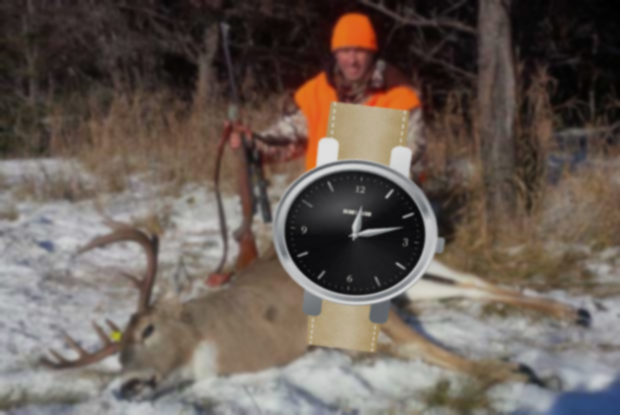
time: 12:12
